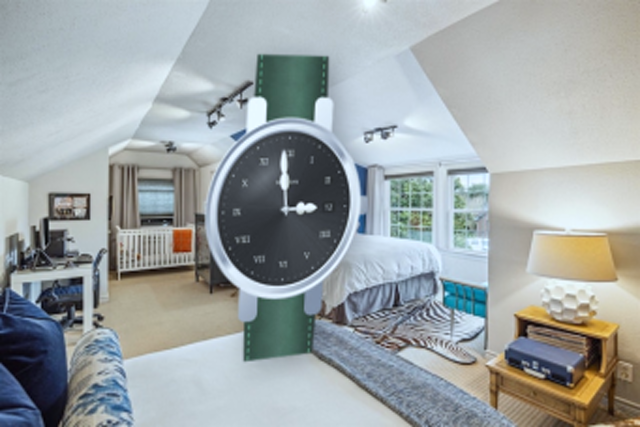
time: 2:59
